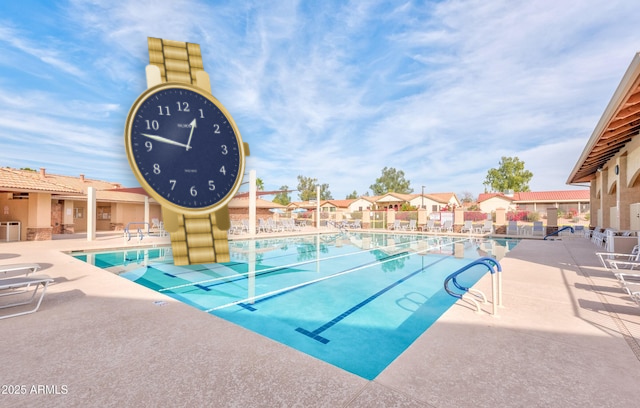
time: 12:47
